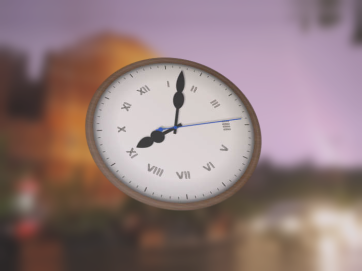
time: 9:07:19
